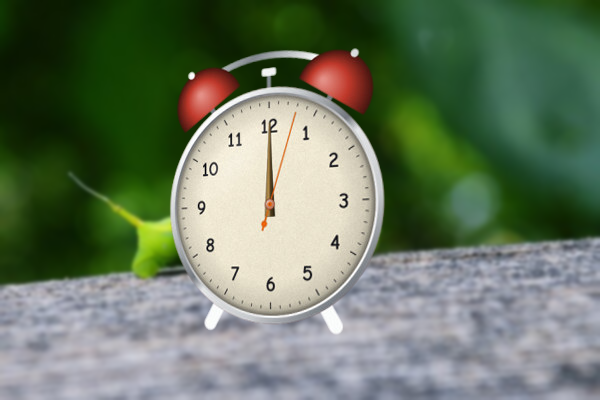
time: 12:00:03
